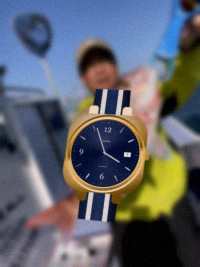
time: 3:56
